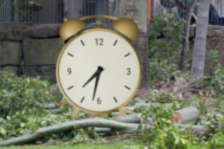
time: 7:32
